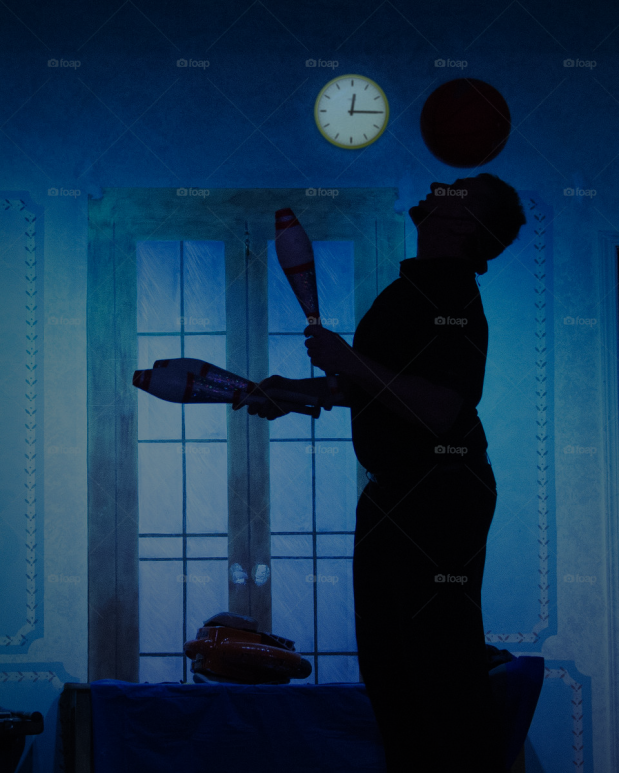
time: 12:15
